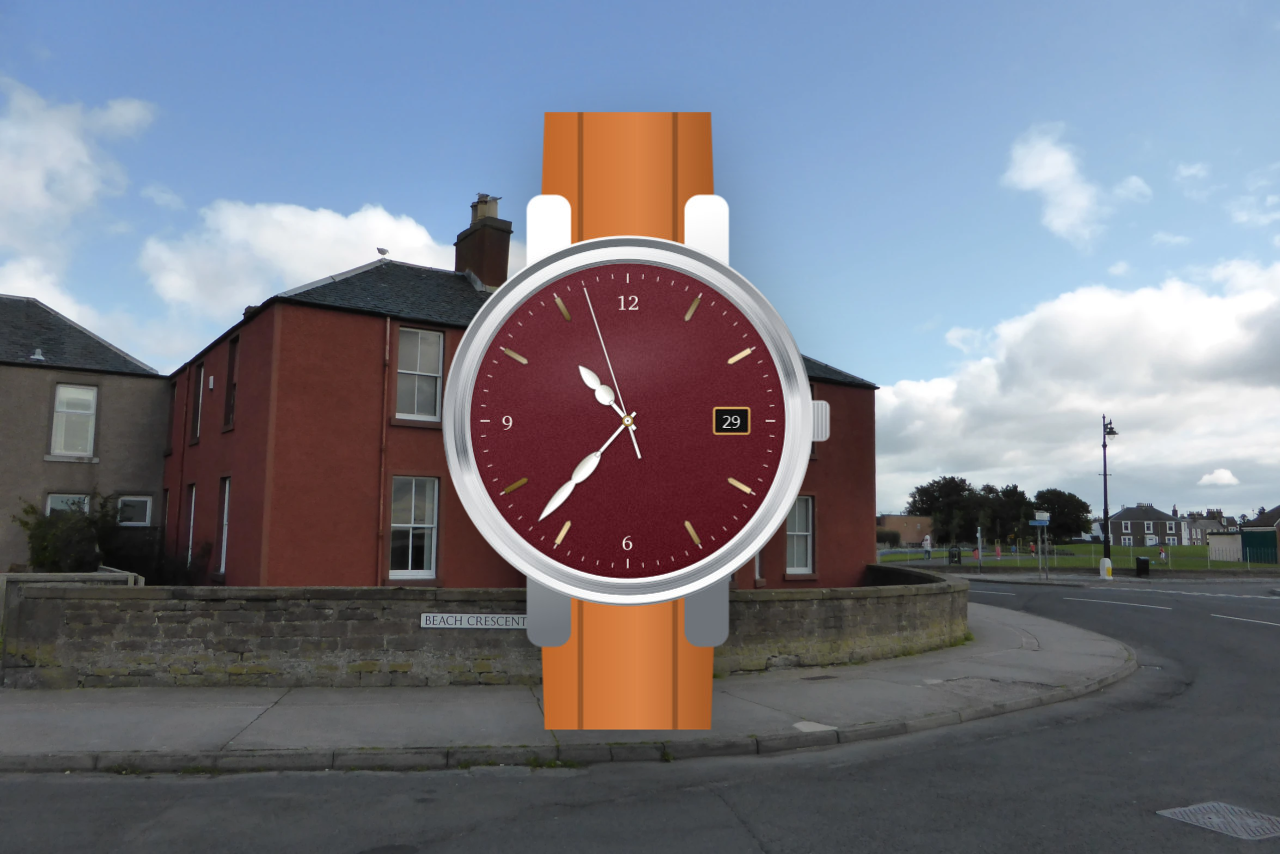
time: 10:36:57
